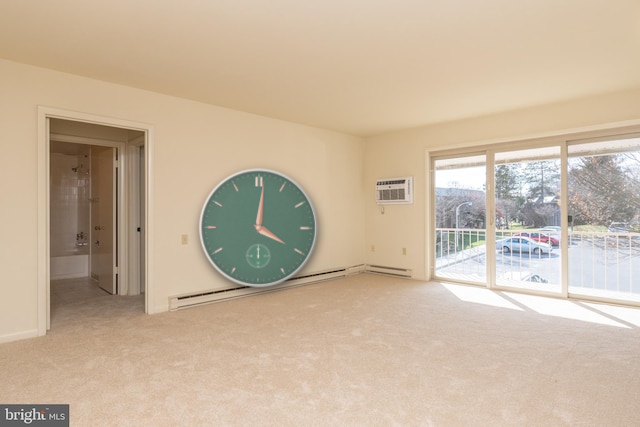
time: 4:01
